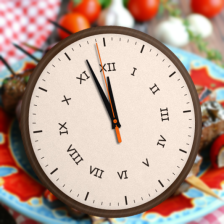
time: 11:56:59
